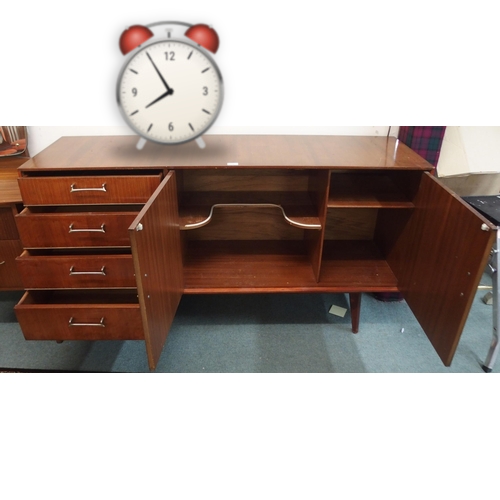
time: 7:55
